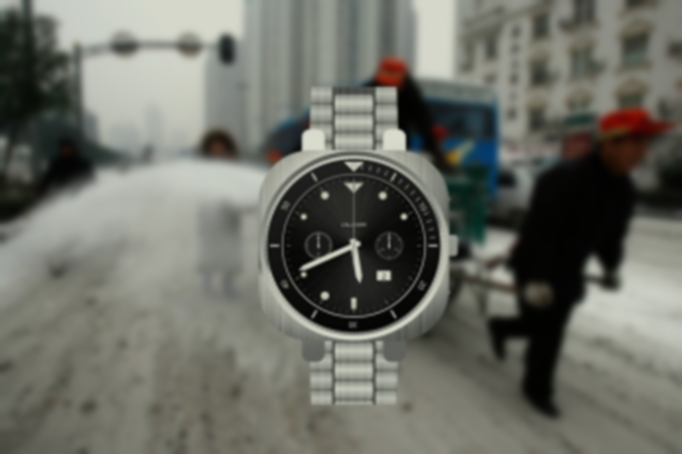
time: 5:41
